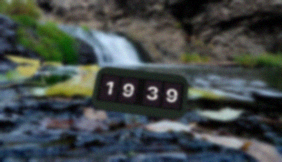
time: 19:39
